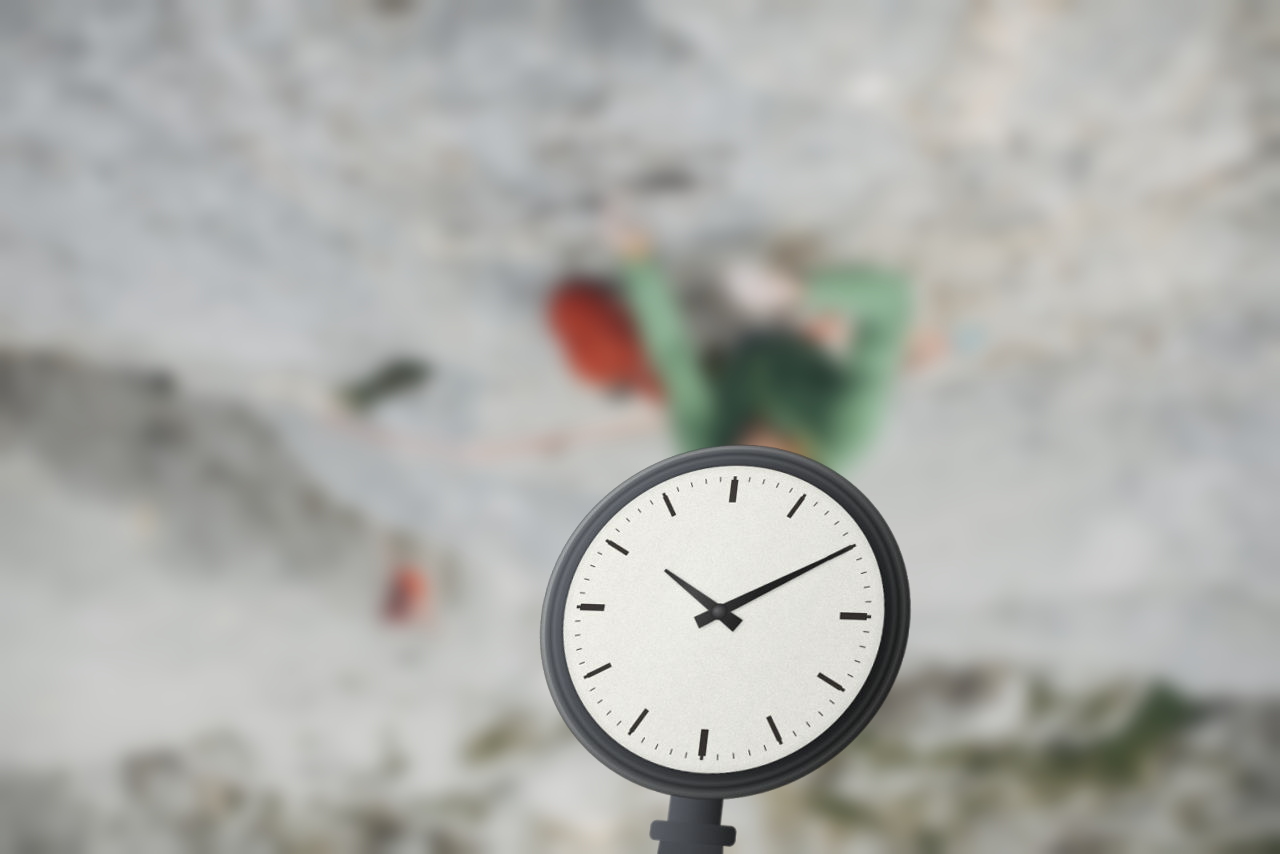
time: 10:10
